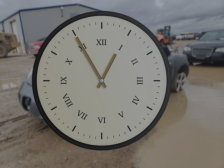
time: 12:55
